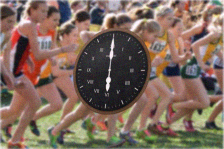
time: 6:00
